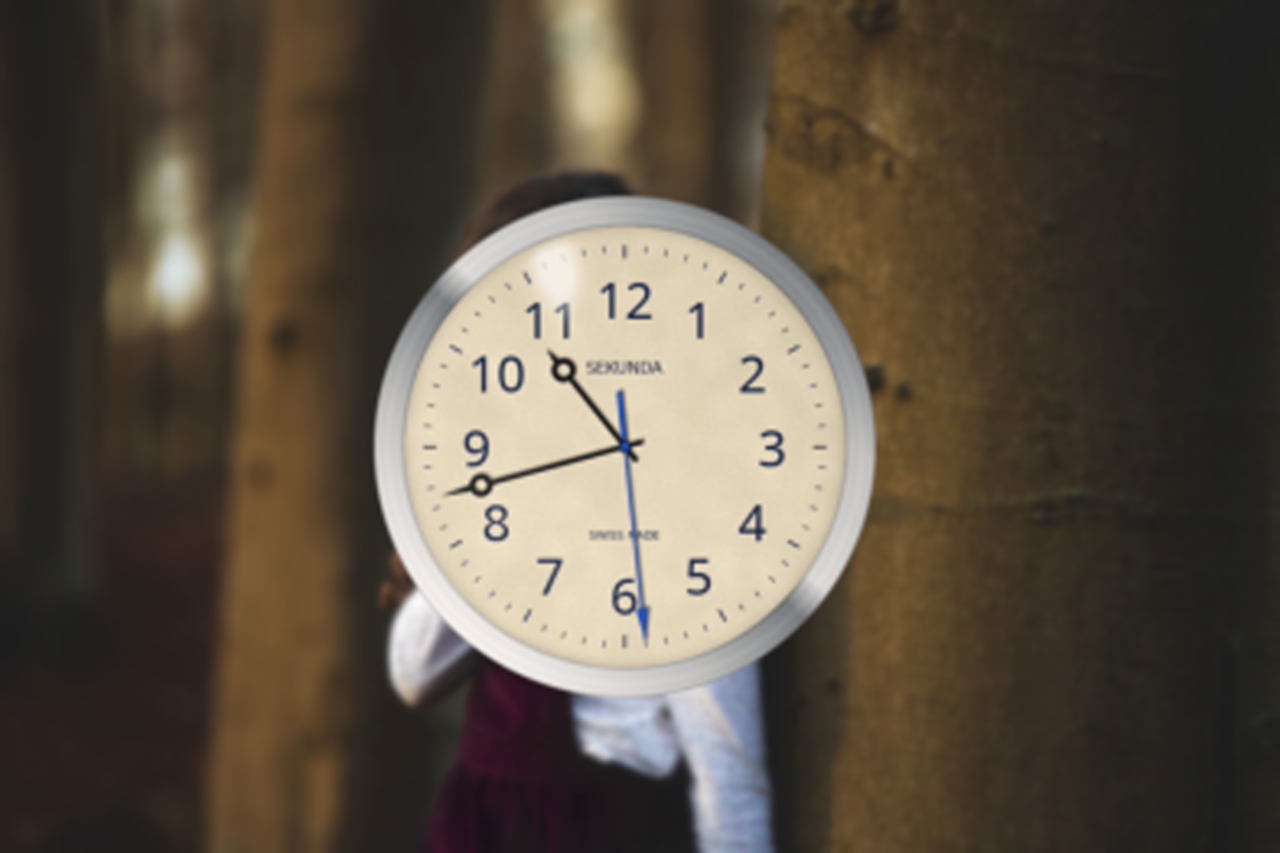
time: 10:42:29
